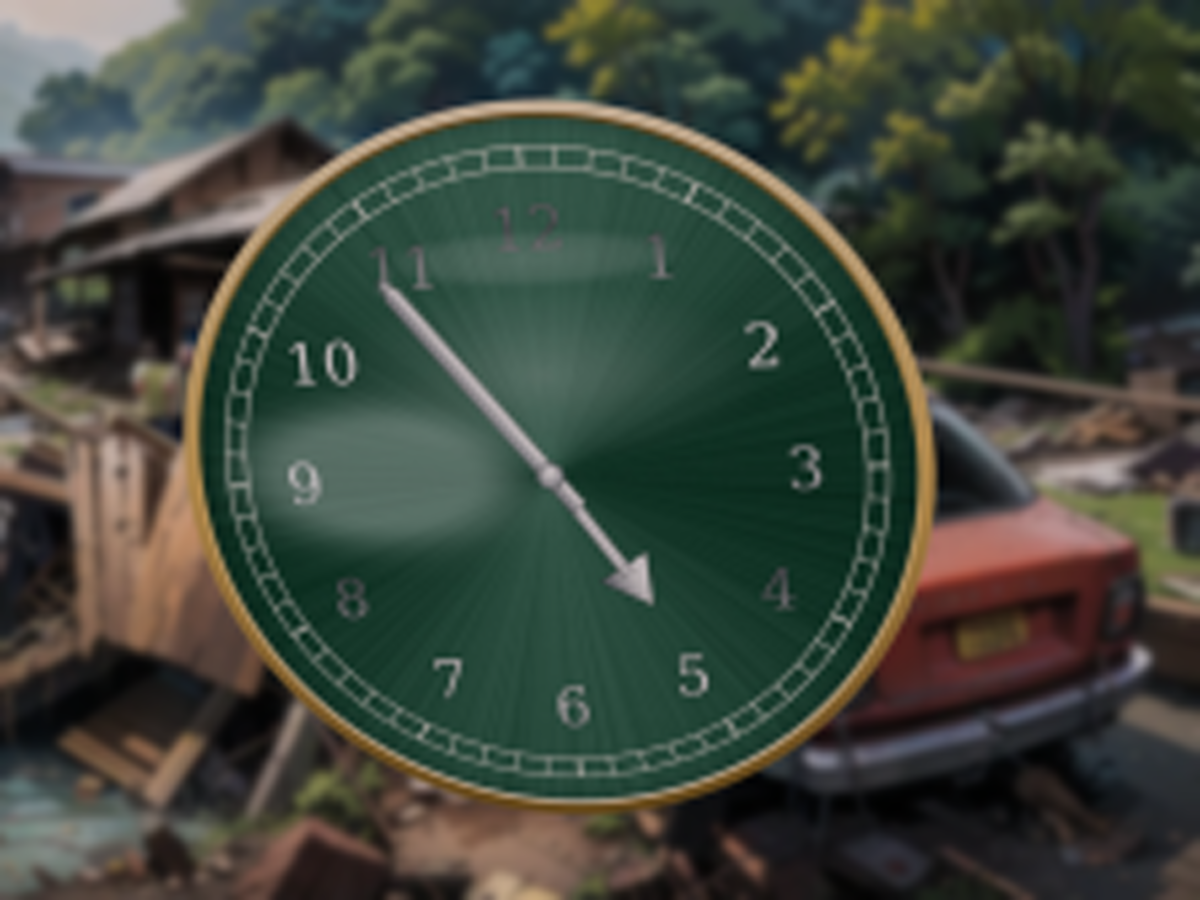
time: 4:54
